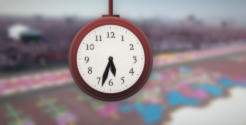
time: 5:33
